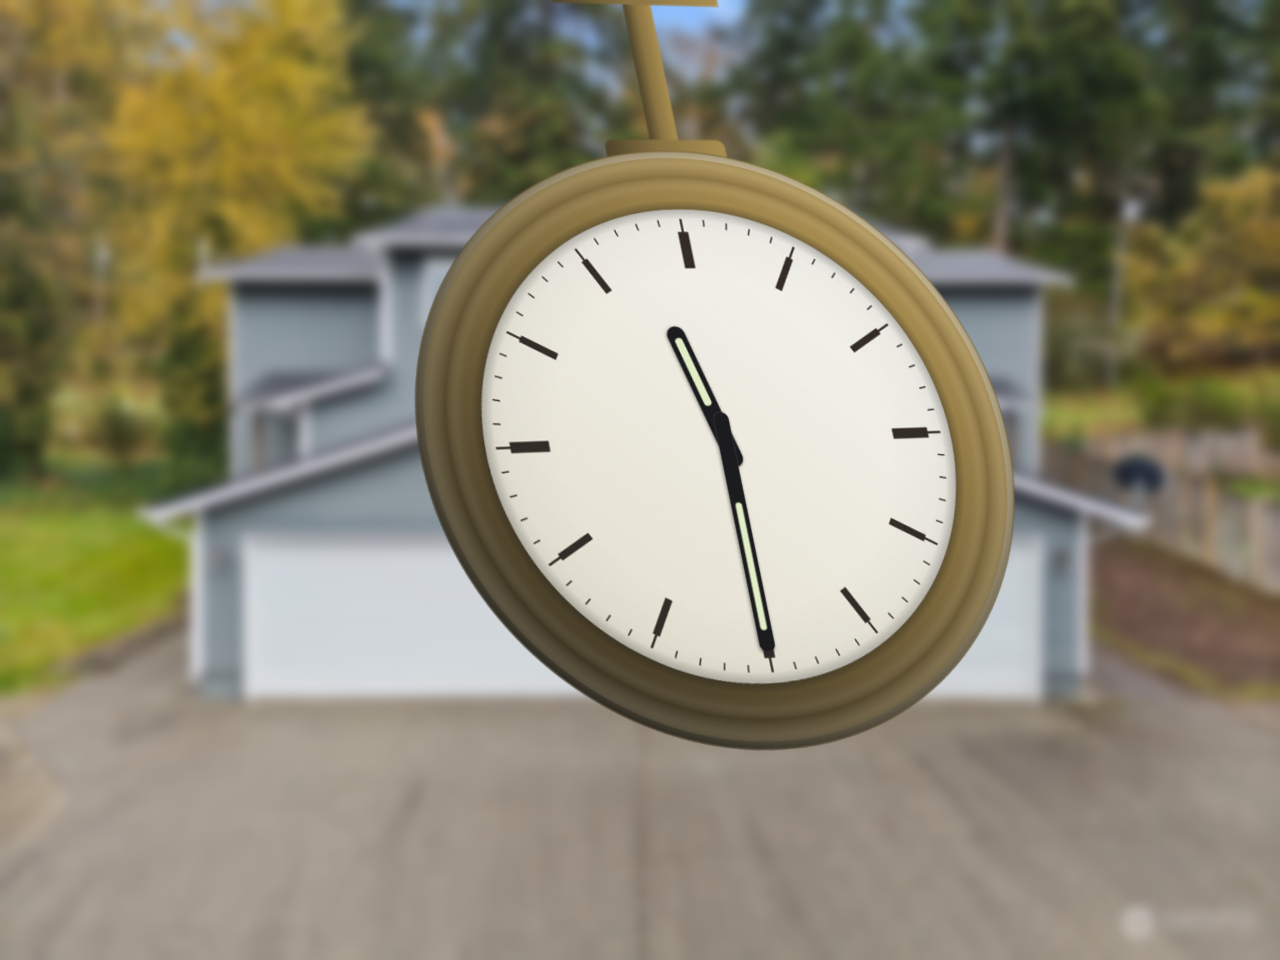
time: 11:30
